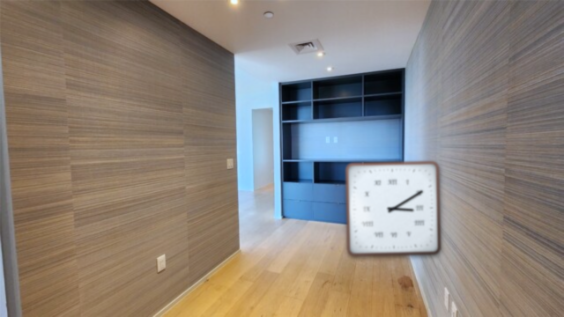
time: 3:10
